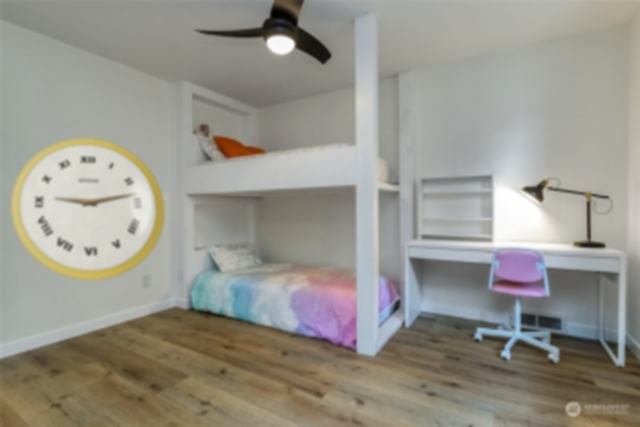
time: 9:13
